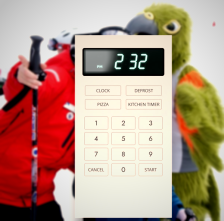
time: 2:32
